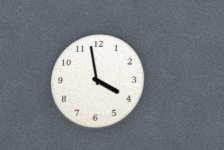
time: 3:58
